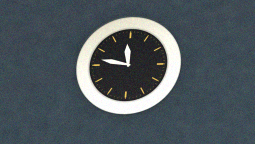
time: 11:47
